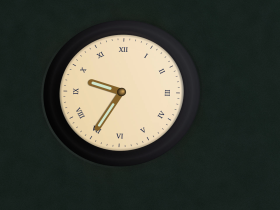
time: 9:35
